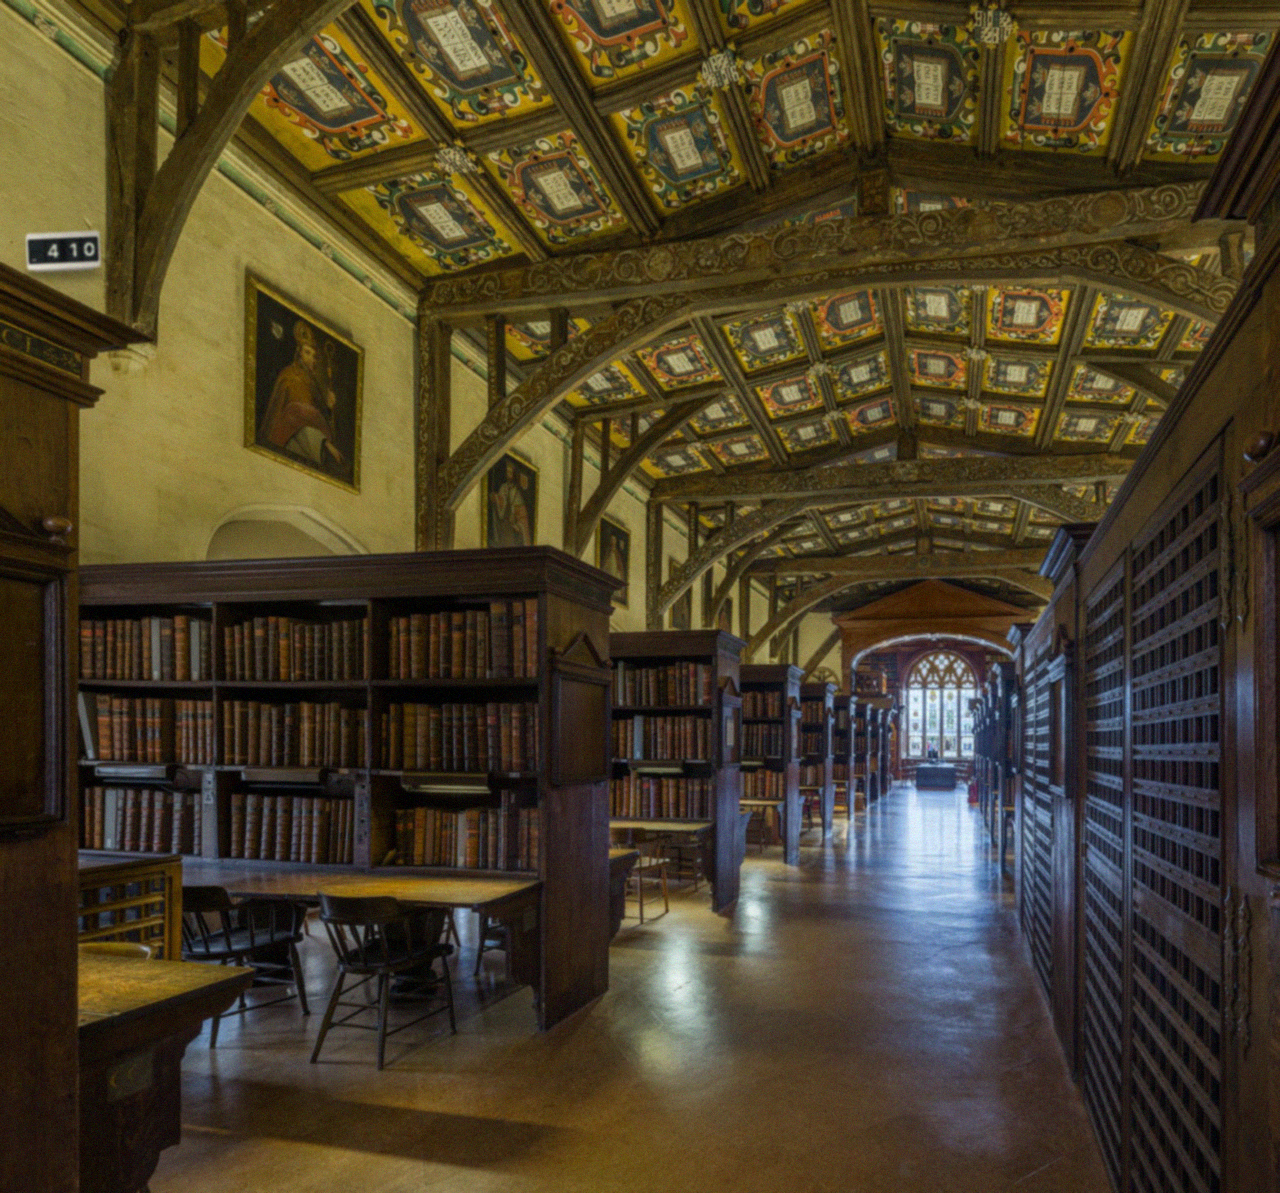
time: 4:10
